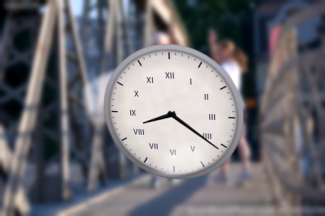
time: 8:21
